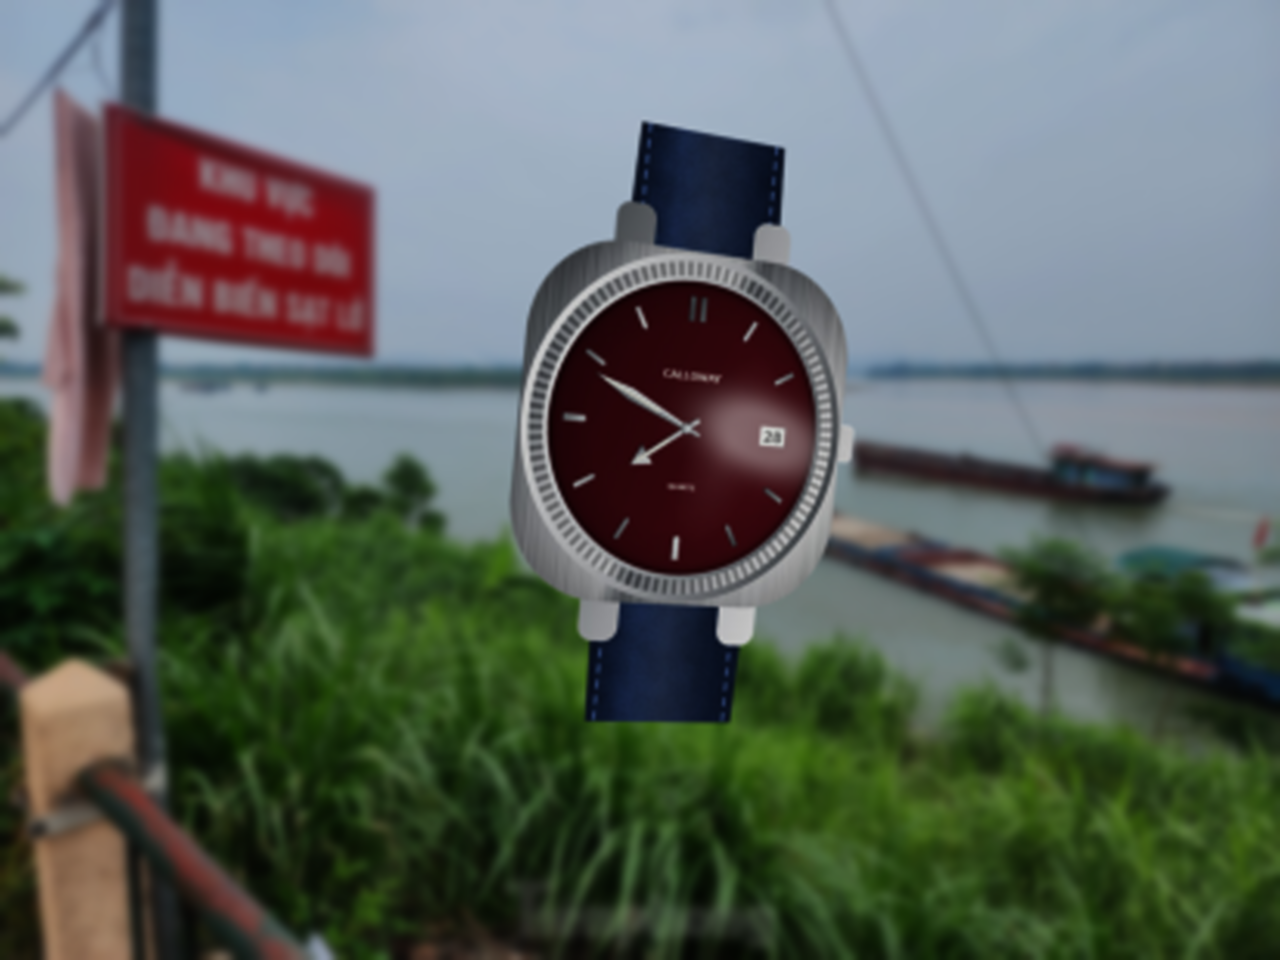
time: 7:49
